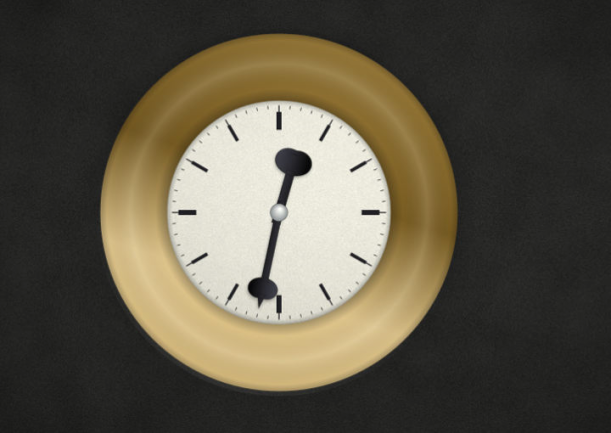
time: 12:32
